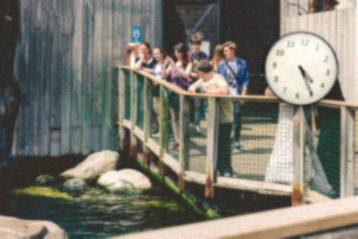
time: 4:25
